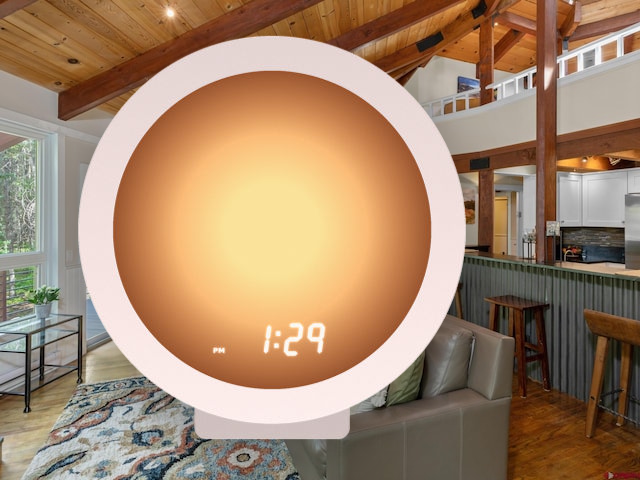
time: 1:29
